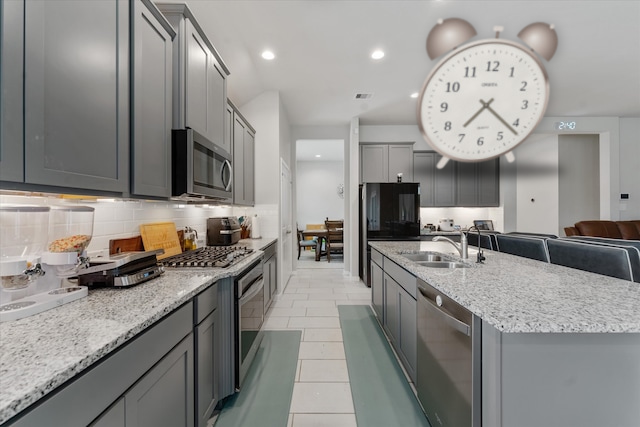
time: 7:22
